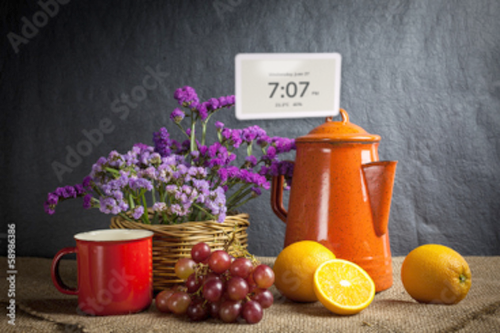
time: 7:07
